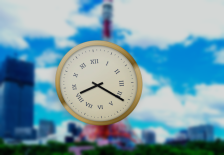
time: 8:21
